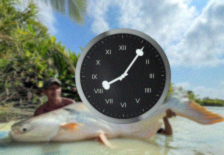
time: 8:06
